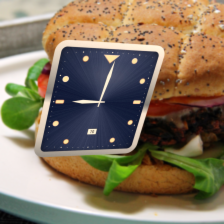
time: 9:01
